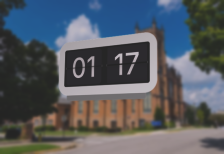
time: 1:17
